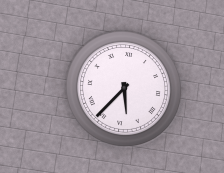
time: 5:36
